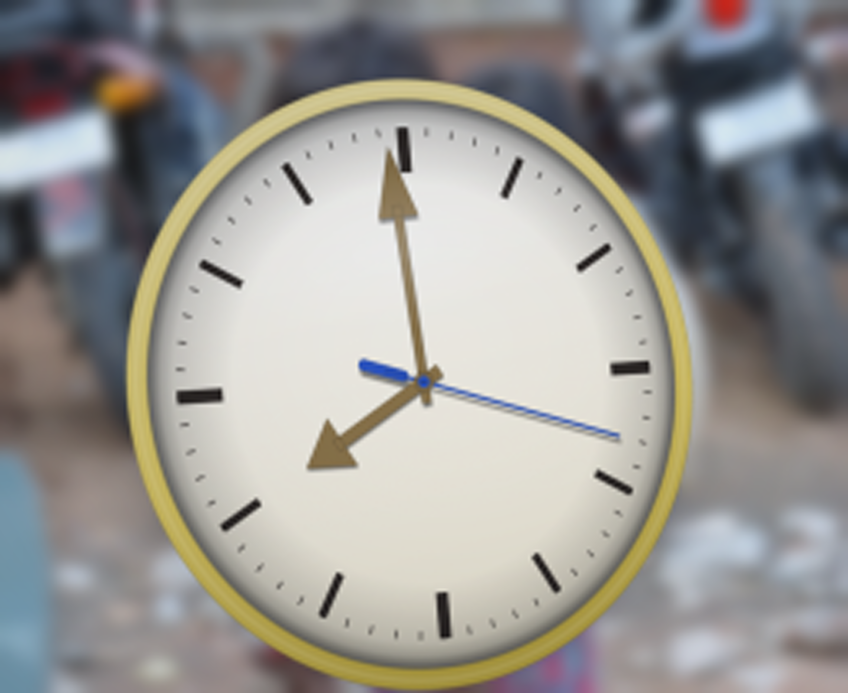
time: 7:59:18
